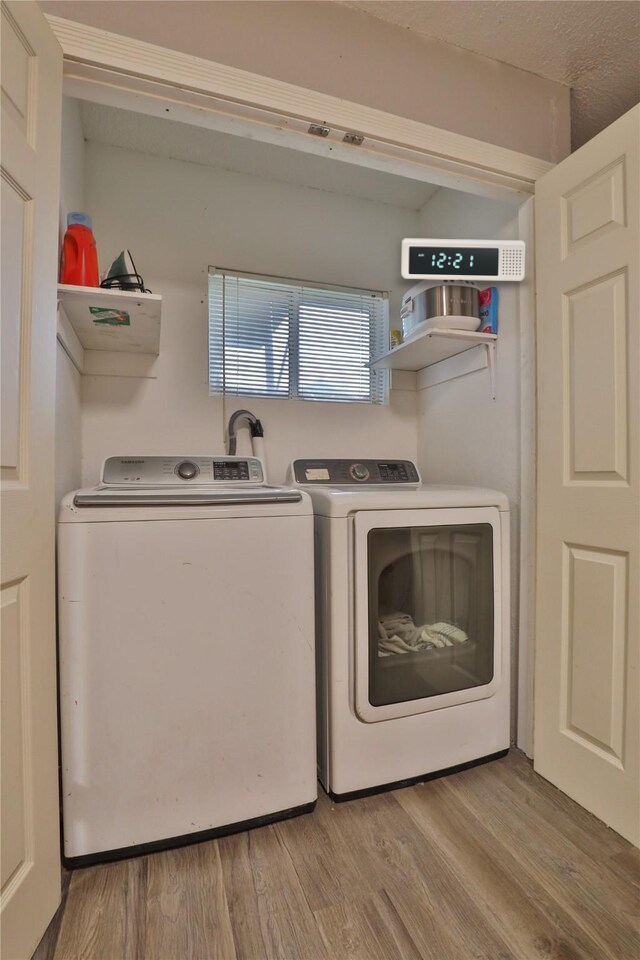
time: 12:21
